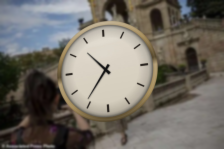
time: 10:36
